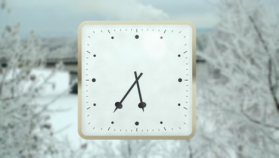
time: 5:36
